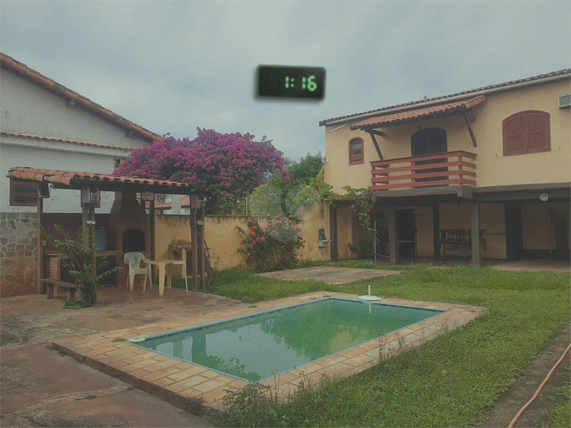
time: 1:16
